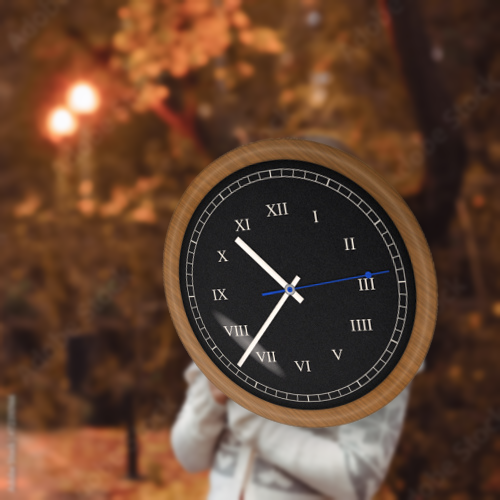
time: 10:37:14
